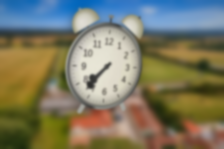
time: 7:37
